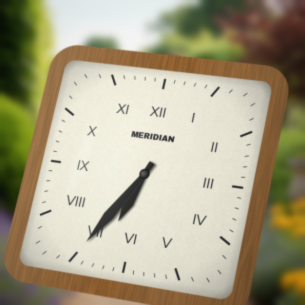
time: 6:35
